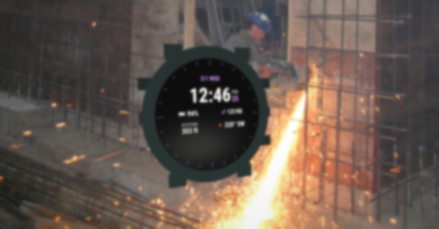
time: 12:46
